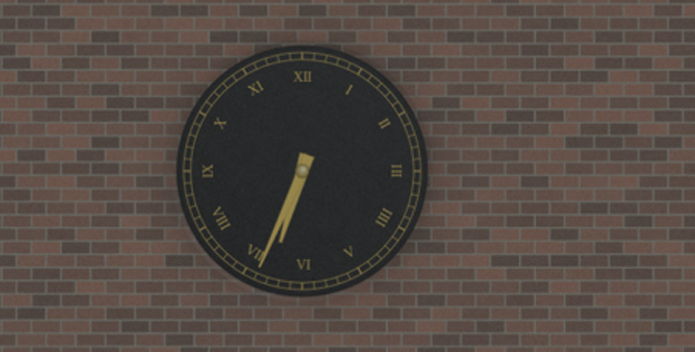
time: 6:34
